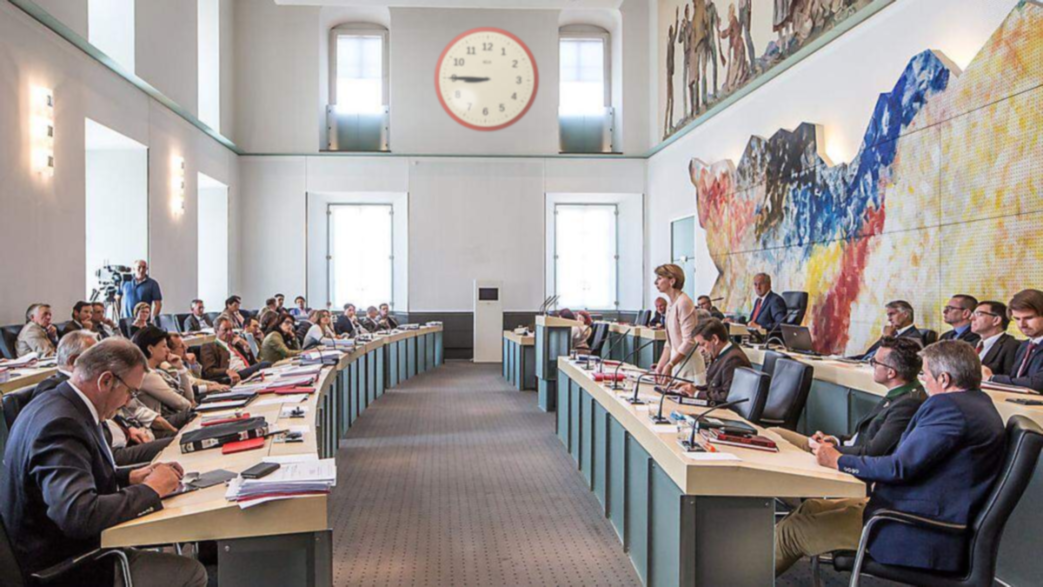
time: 8:45
